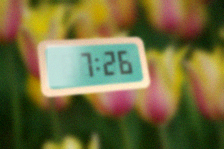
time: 7:26
